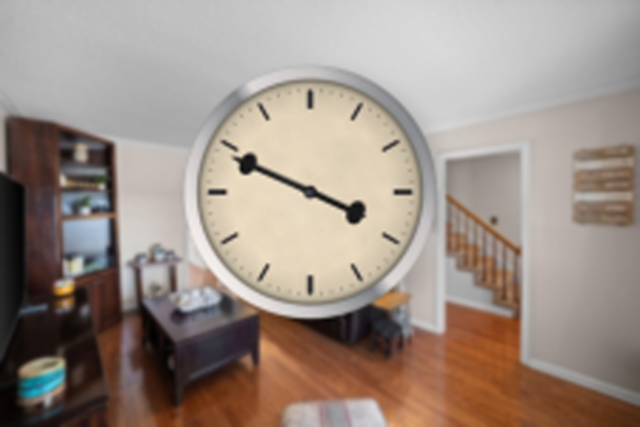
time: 3:49
